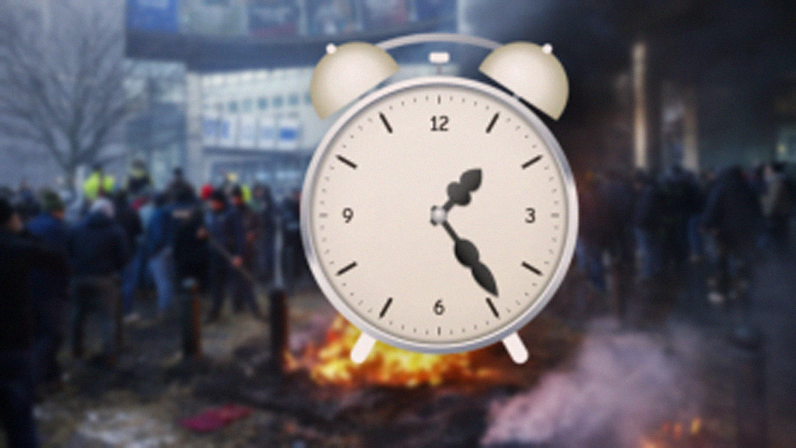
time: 1:24
